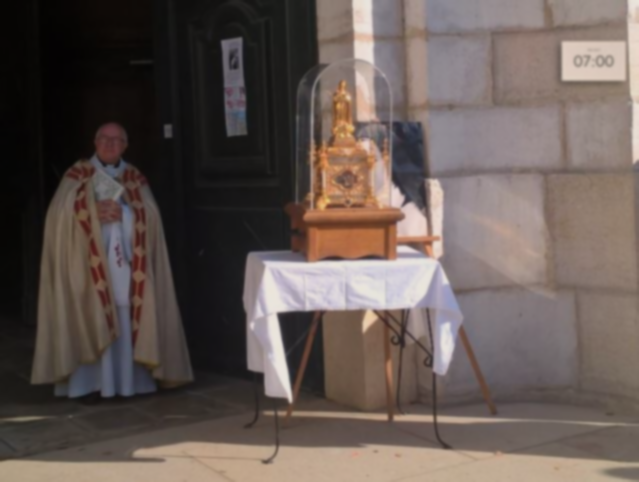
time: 7:00
